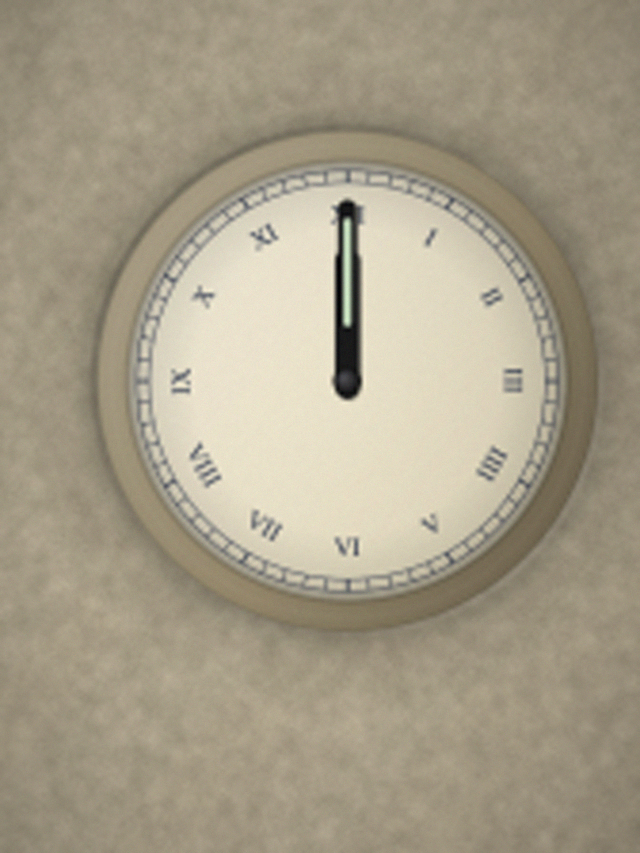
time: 12:00
